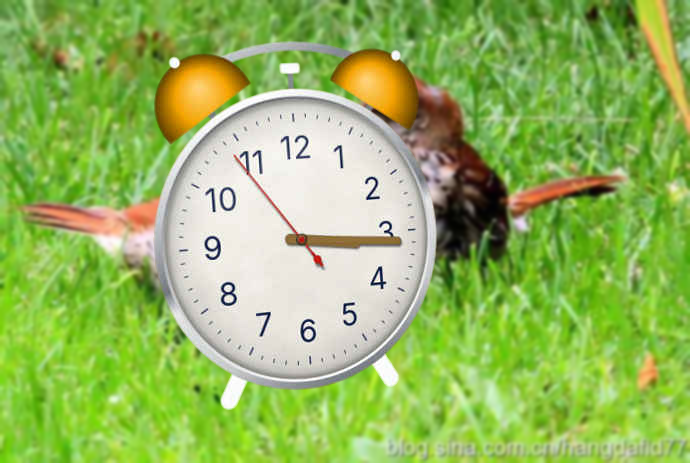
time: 3:15:54
